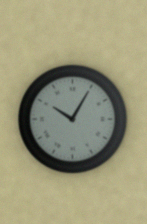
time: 10:05
